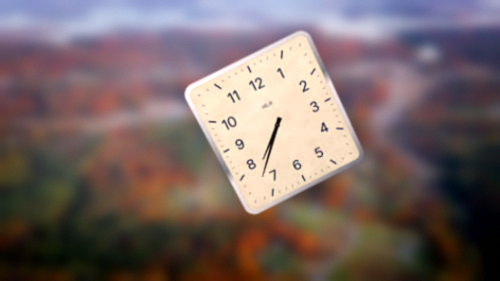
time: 7:37
